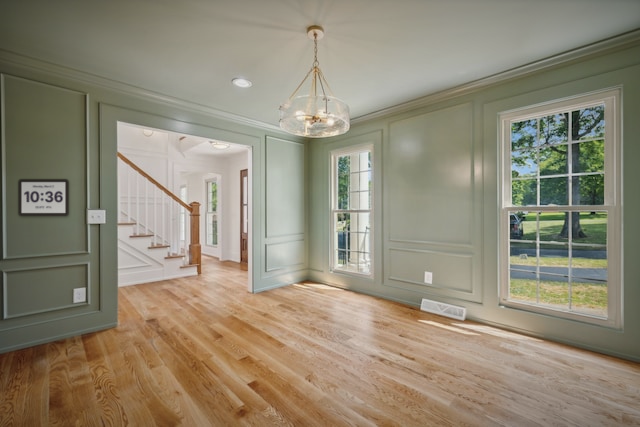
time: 10:36
